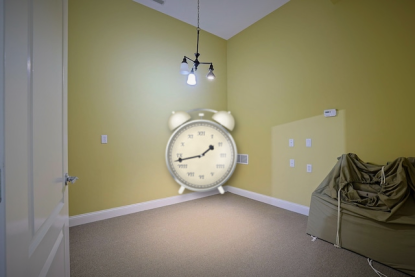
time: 1:43
